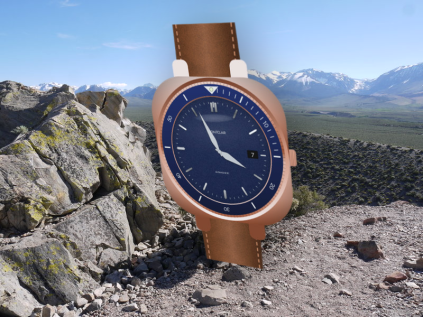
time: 3:56
